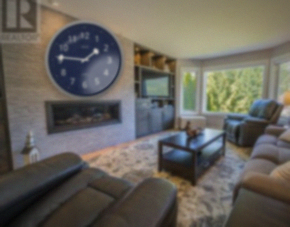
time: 1:46
